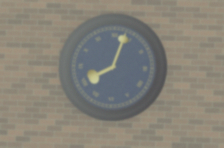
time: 8:03
